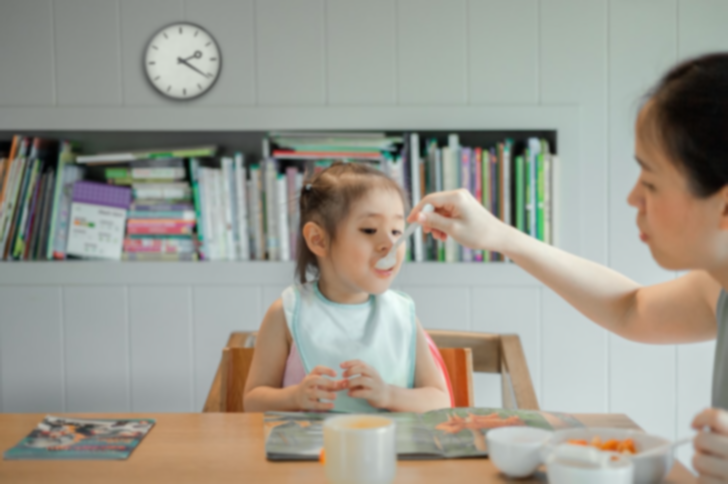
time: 2:21
